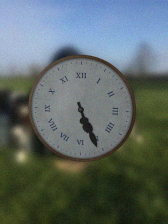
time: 5:26
